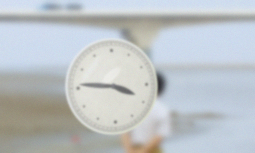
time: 3:46
